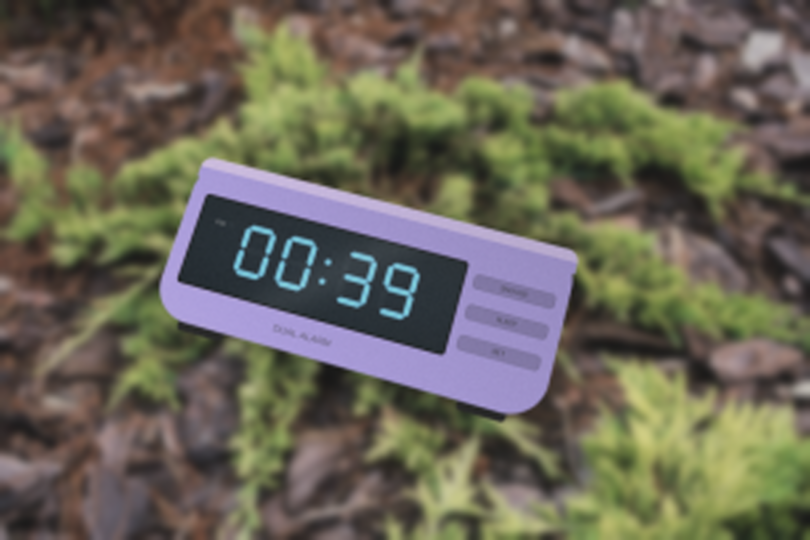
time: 0:39
